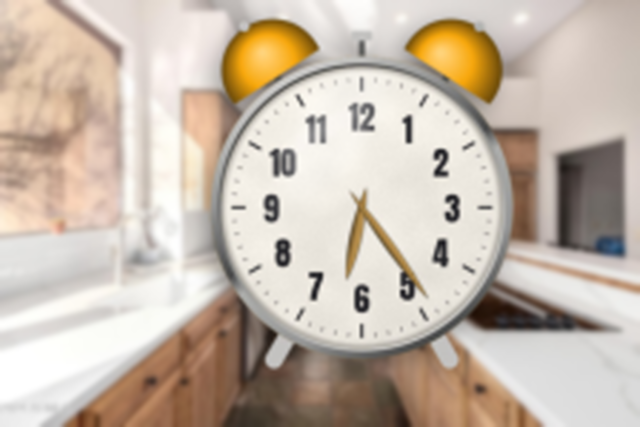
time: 6:24
